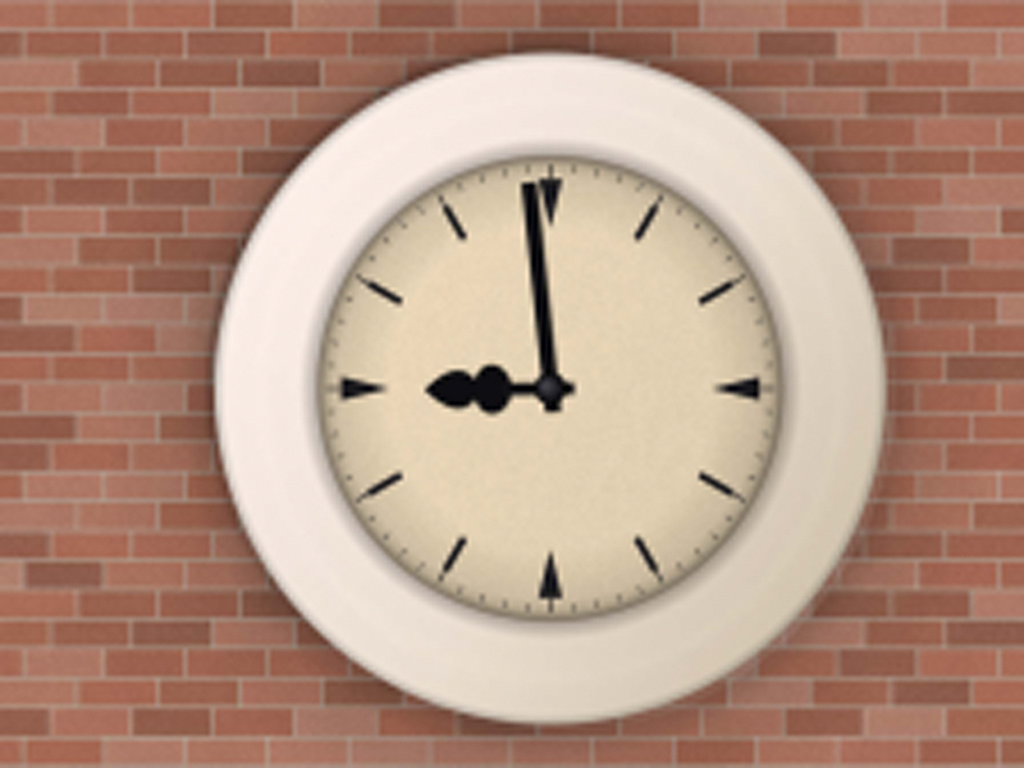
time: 8:59
